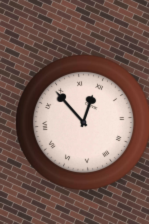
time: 11:49
